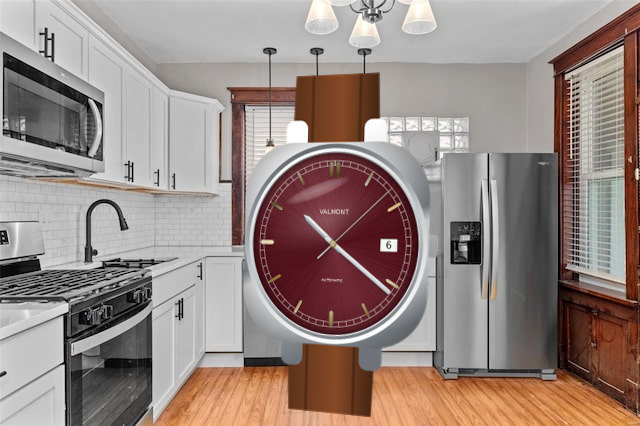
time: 10:21:08
